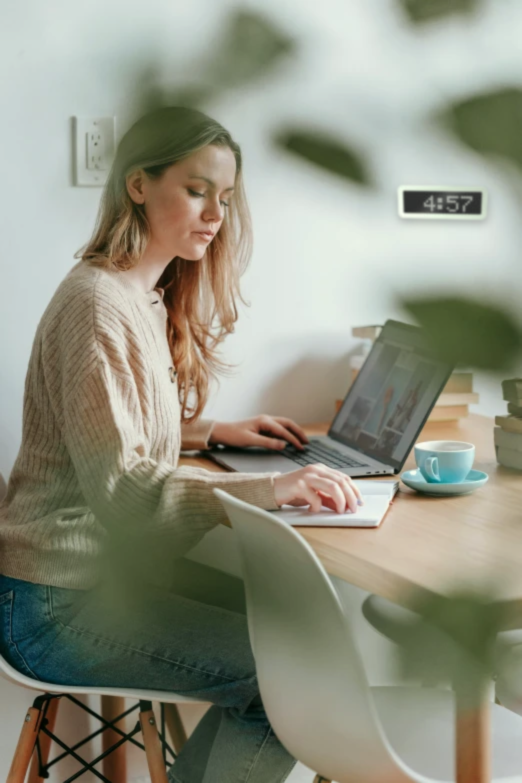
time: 4:57
